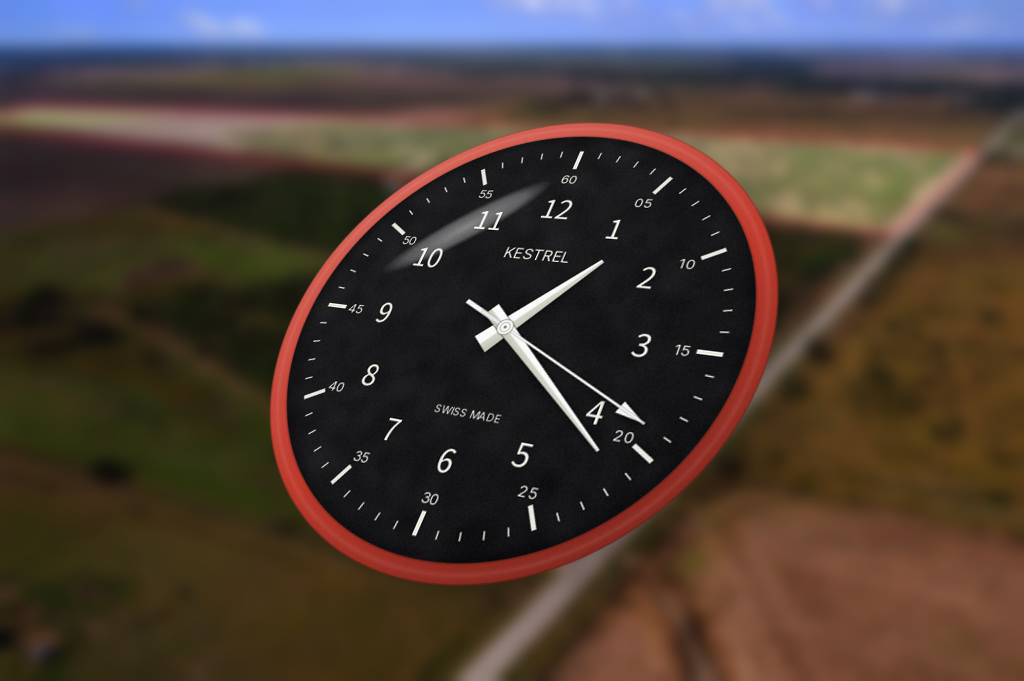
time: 1:21:19
